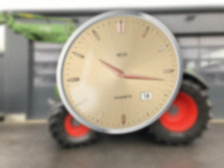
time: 10:17
